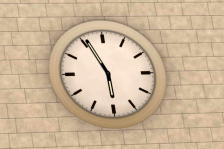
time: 5:56
